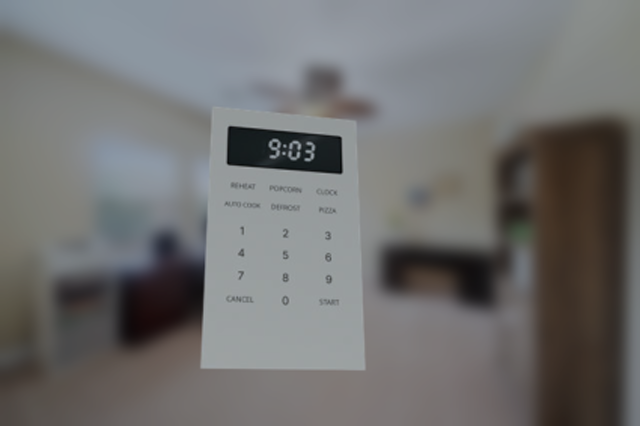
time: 9:03
